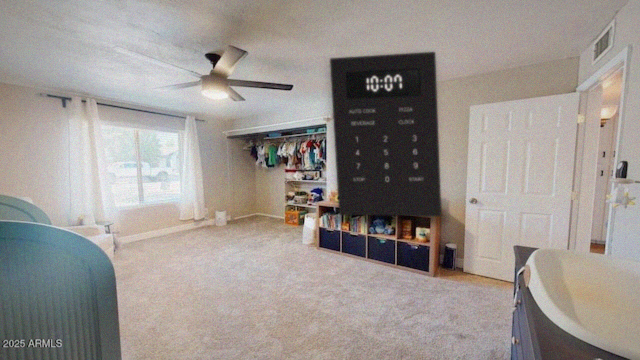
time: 10:07
